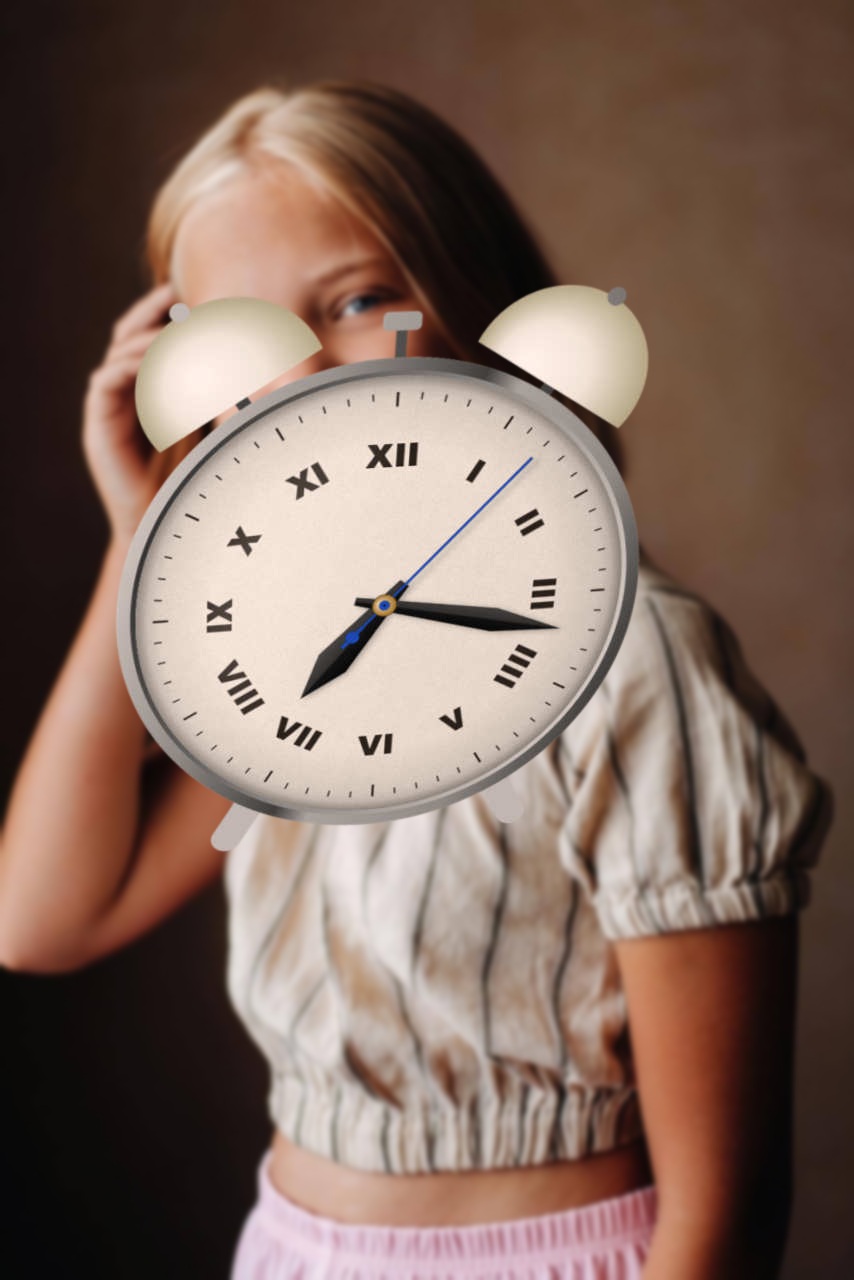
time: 7:17:07
